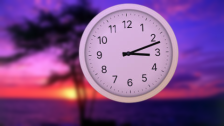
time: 3:12
